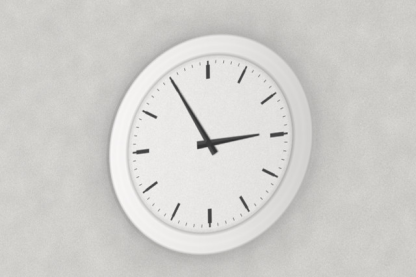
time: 2:55
